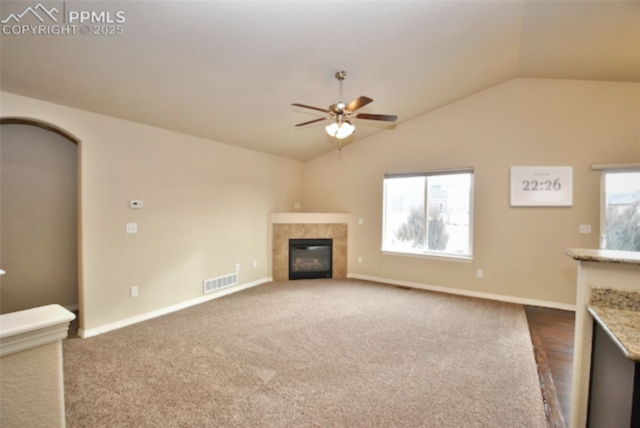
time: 22:26
